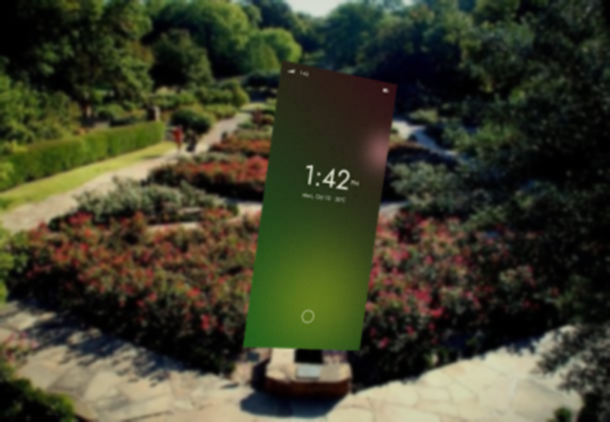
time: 1:42
